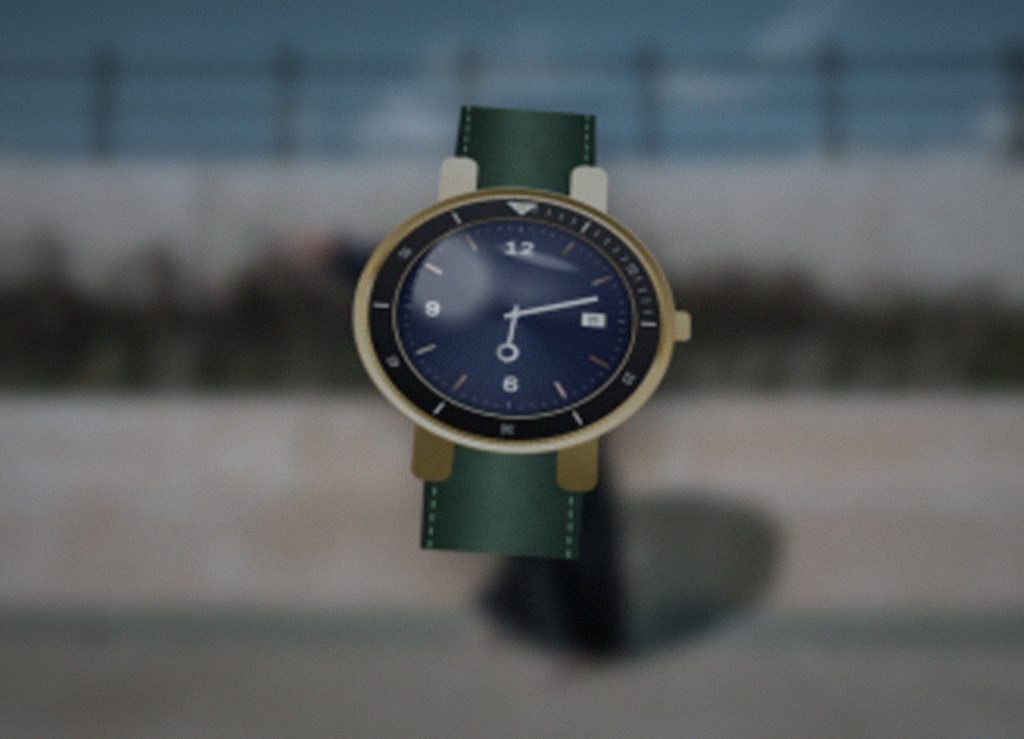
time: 6:12
